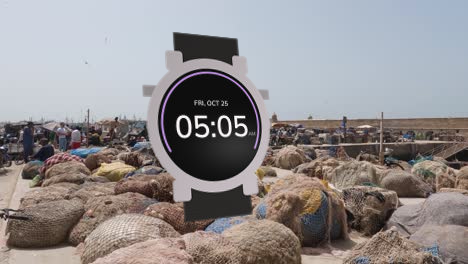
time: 5:05
